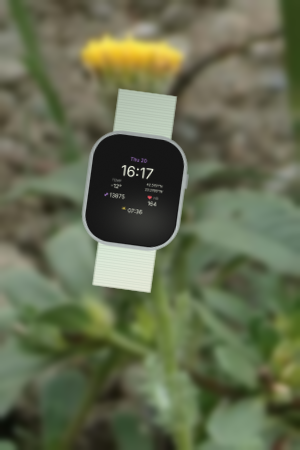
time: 16:17
